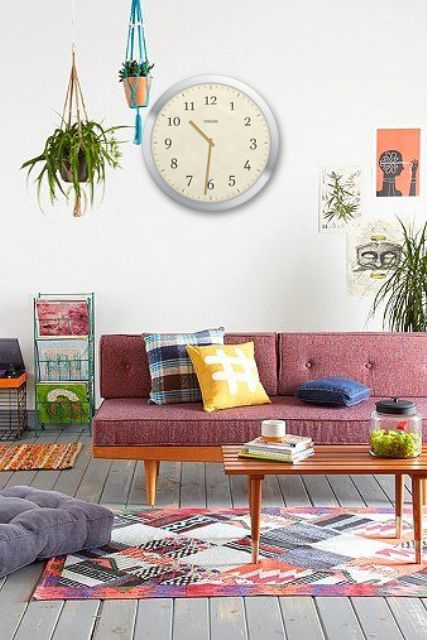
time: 10:31
